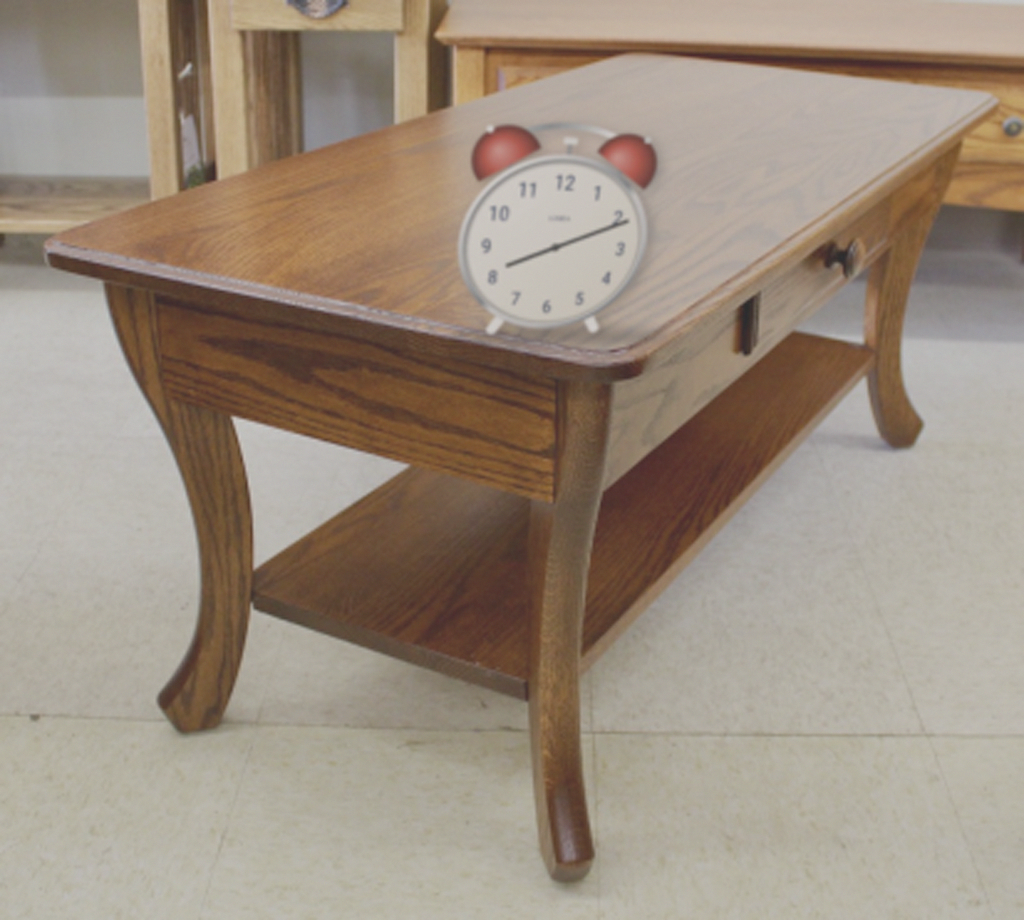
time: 8:11
